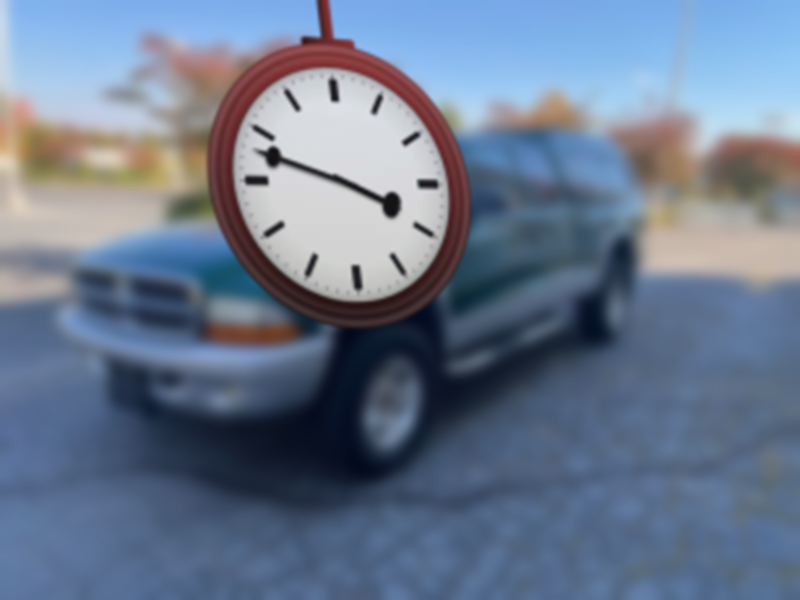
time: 3:48
